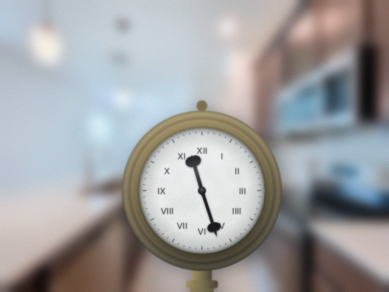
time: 11:27
